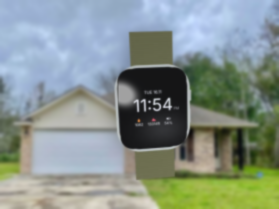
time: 11:54
